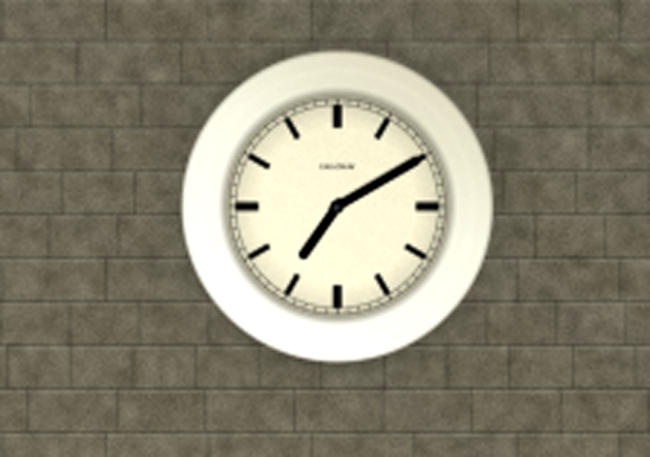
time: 7:10
